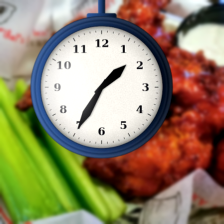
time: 1:35
